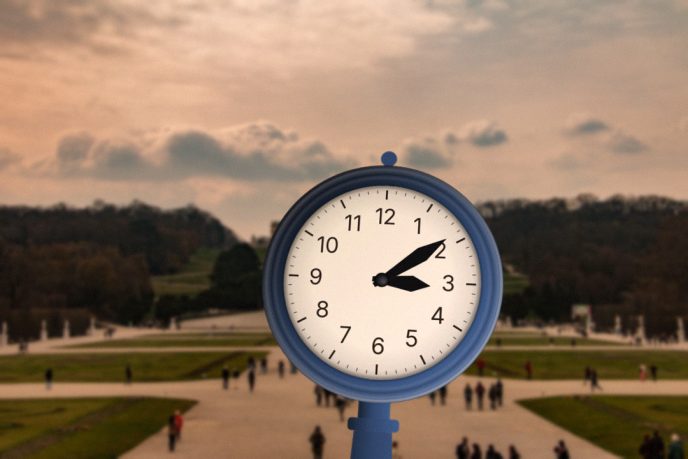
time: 3:09
